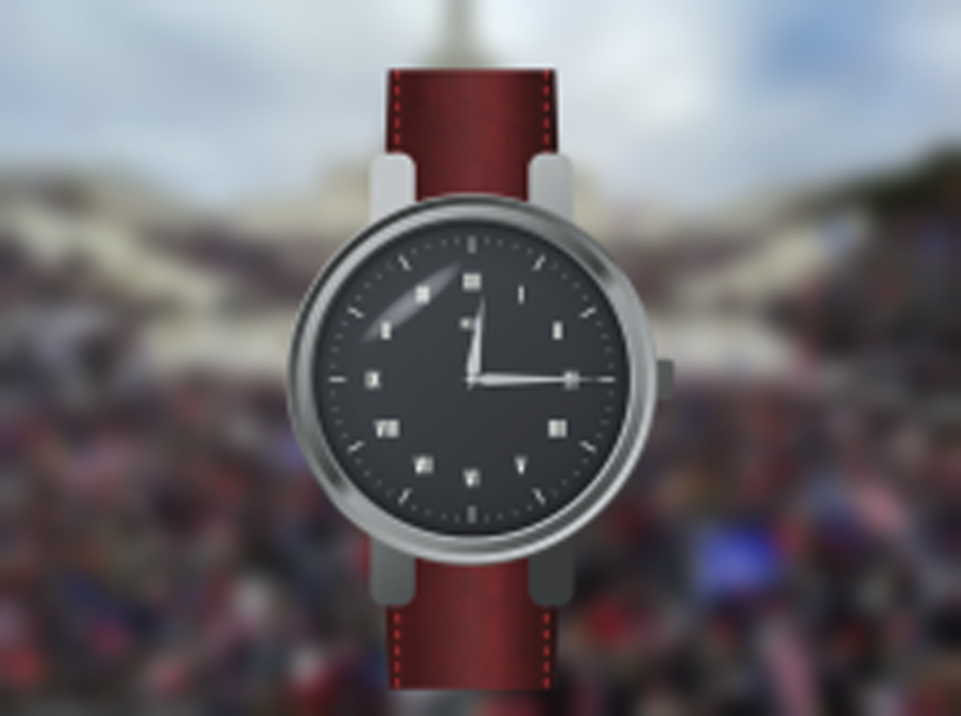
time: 12:15
